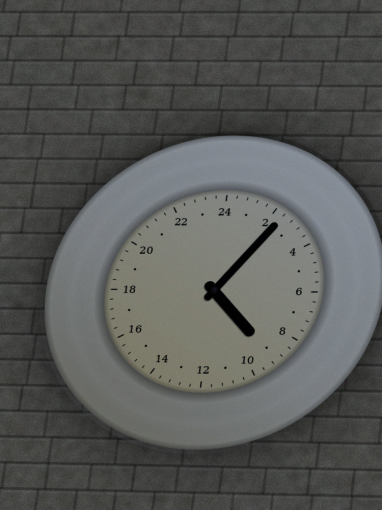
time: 9:06
